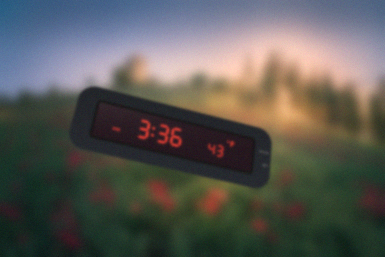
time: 3:36
